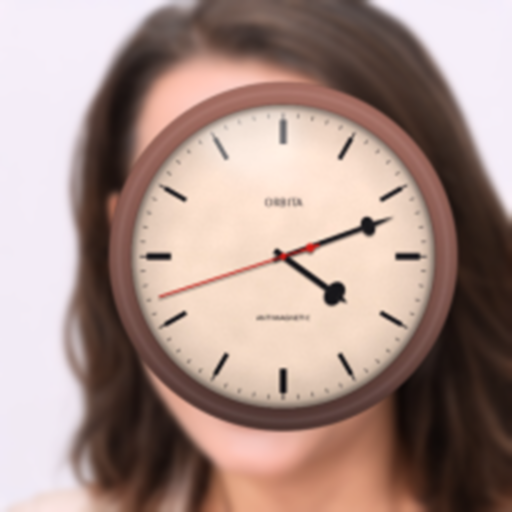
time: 4:11:42
